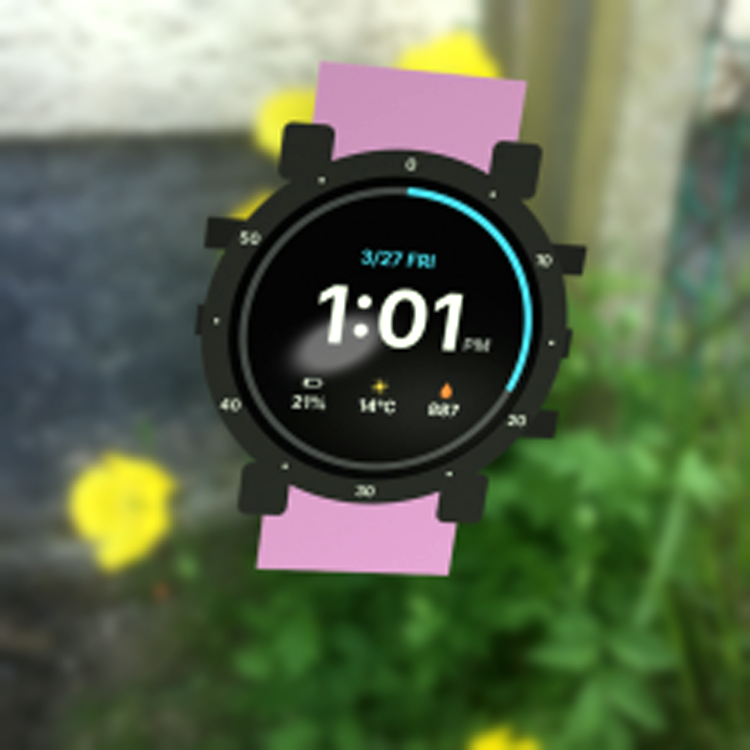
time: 1:01
